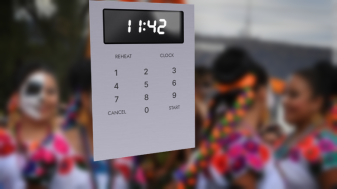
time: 11:42
